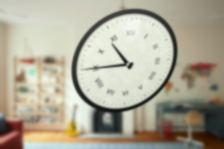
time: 10:45
